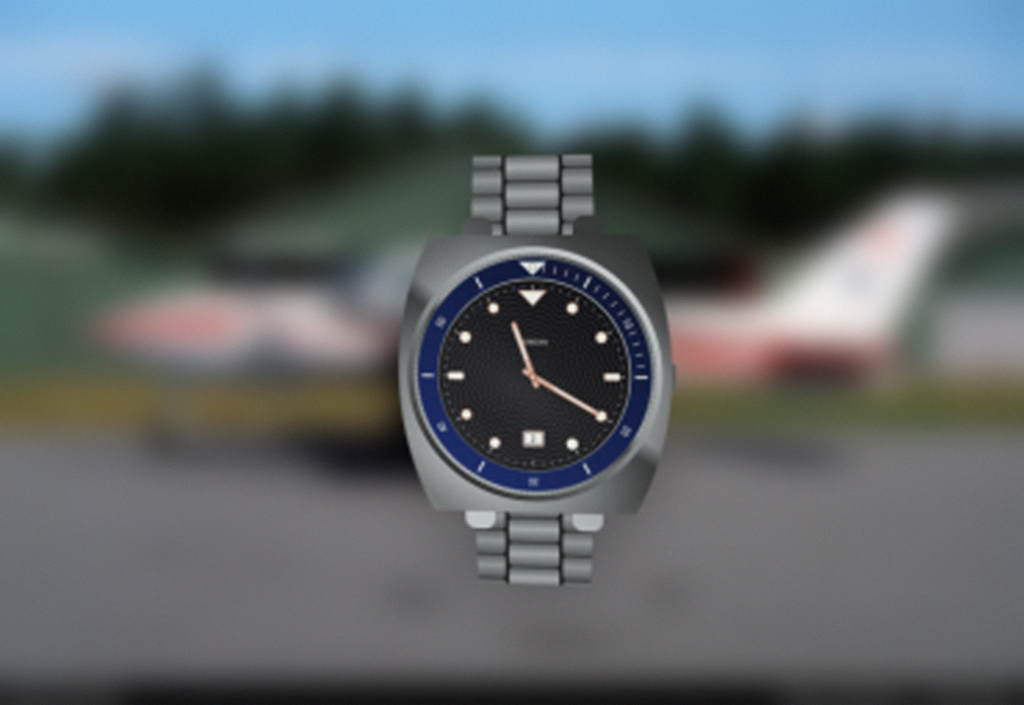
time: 11:20
